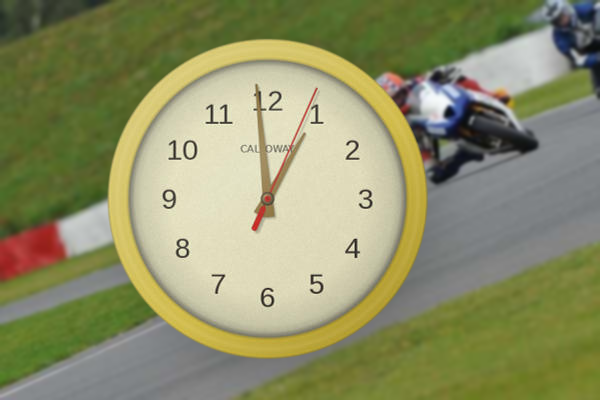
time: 12:59:04
